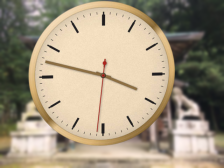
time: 3:47:31
